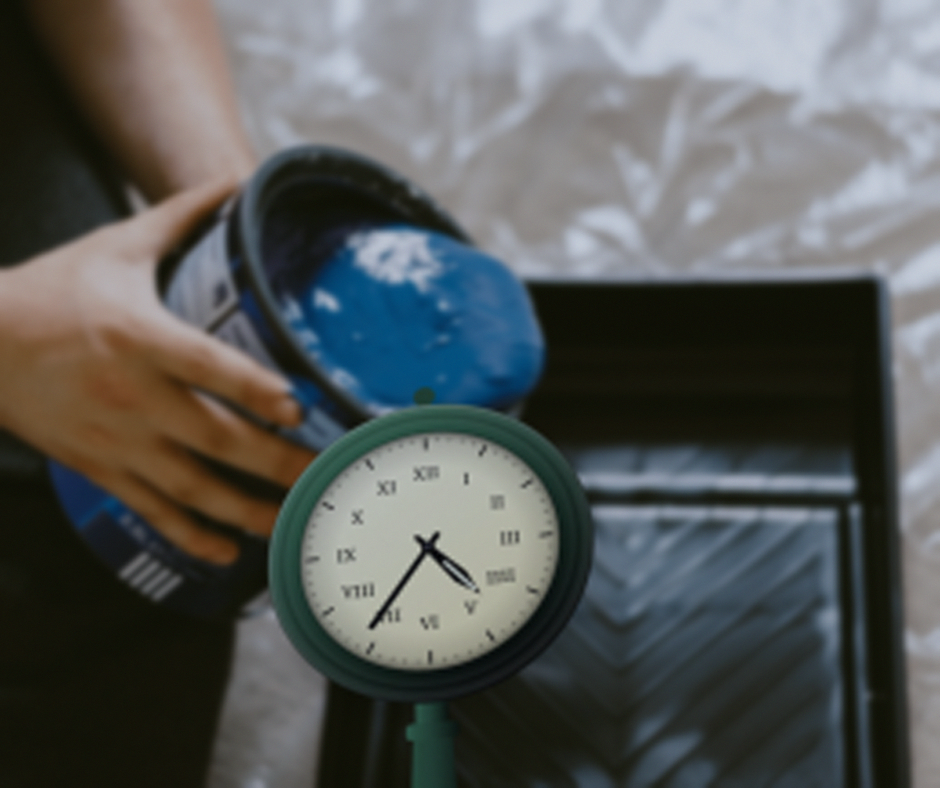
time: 4:36
